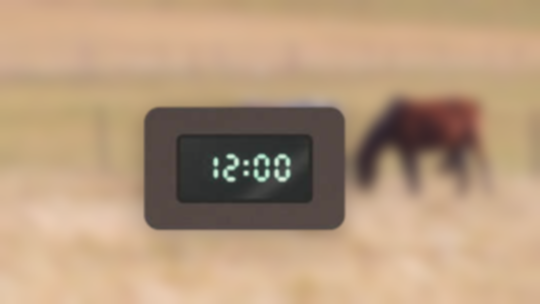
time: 12:00
